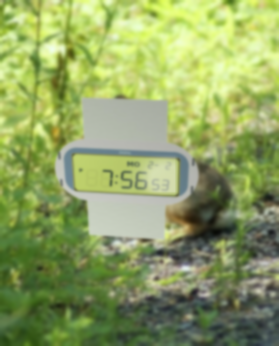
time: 7:56:53
